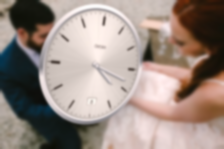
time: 4:18
